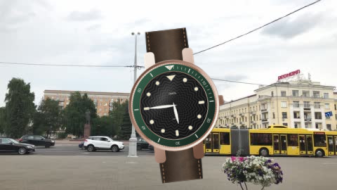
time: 5:45
